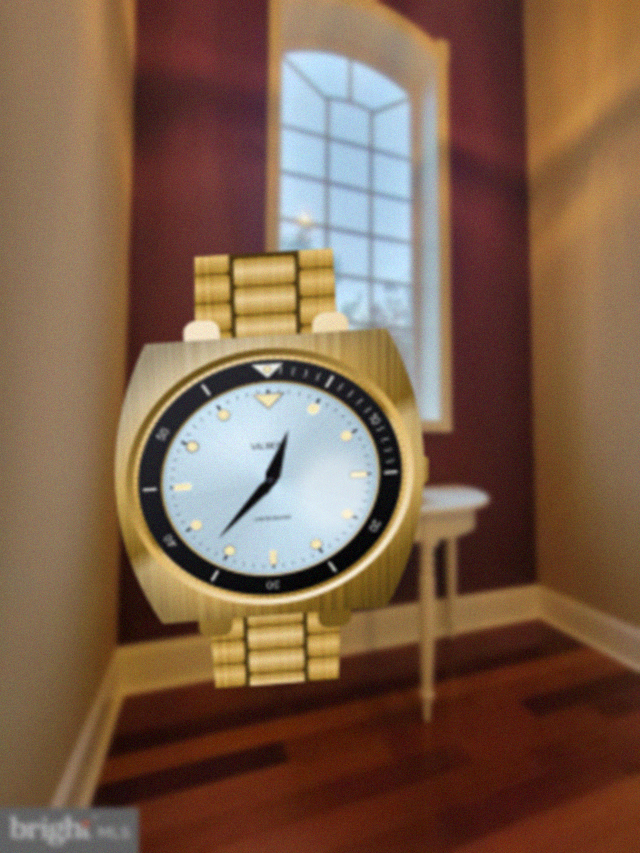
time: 12:37
